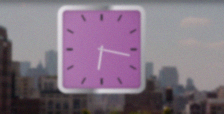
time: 6:17
